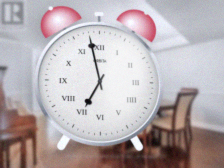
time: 6:58
